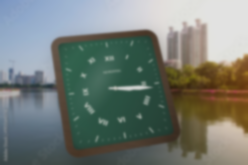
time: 3:16
